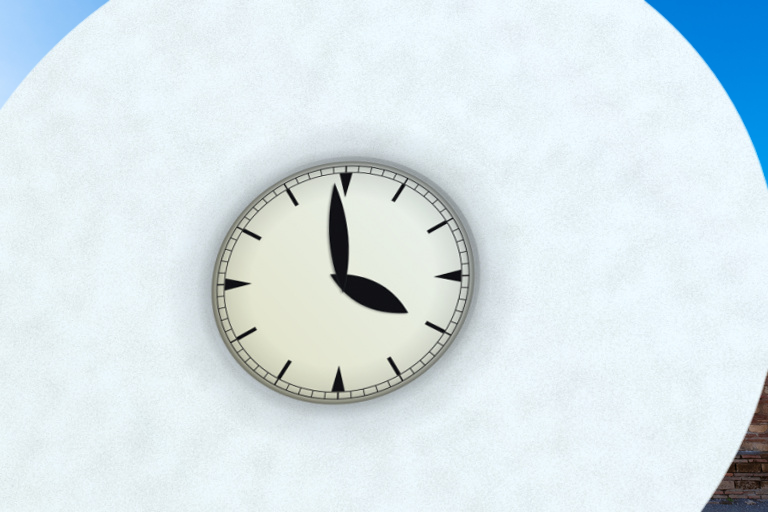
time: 3:59
